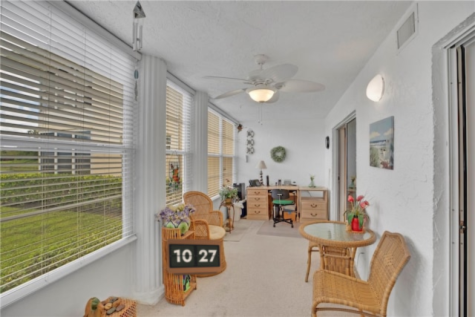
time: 10:27
